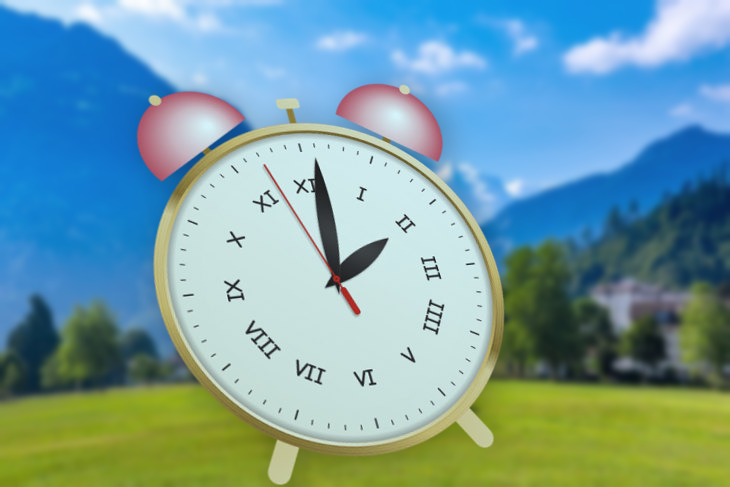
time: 2:00:57
